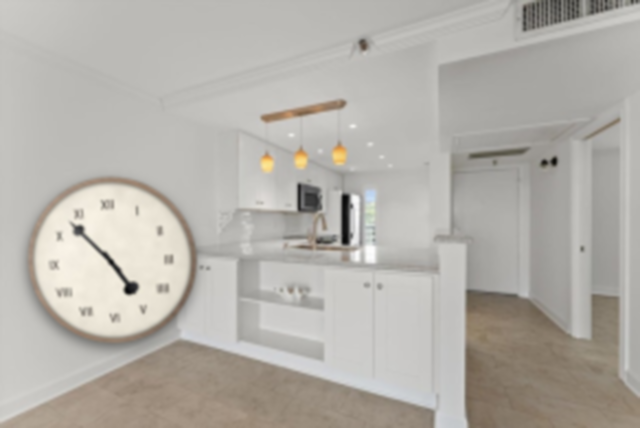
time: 4:53
